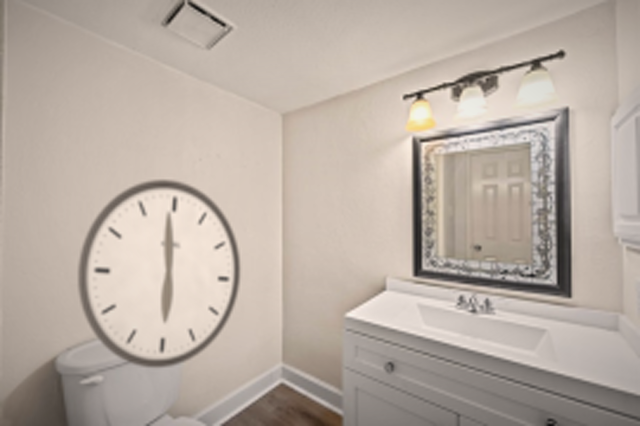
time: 5:59
